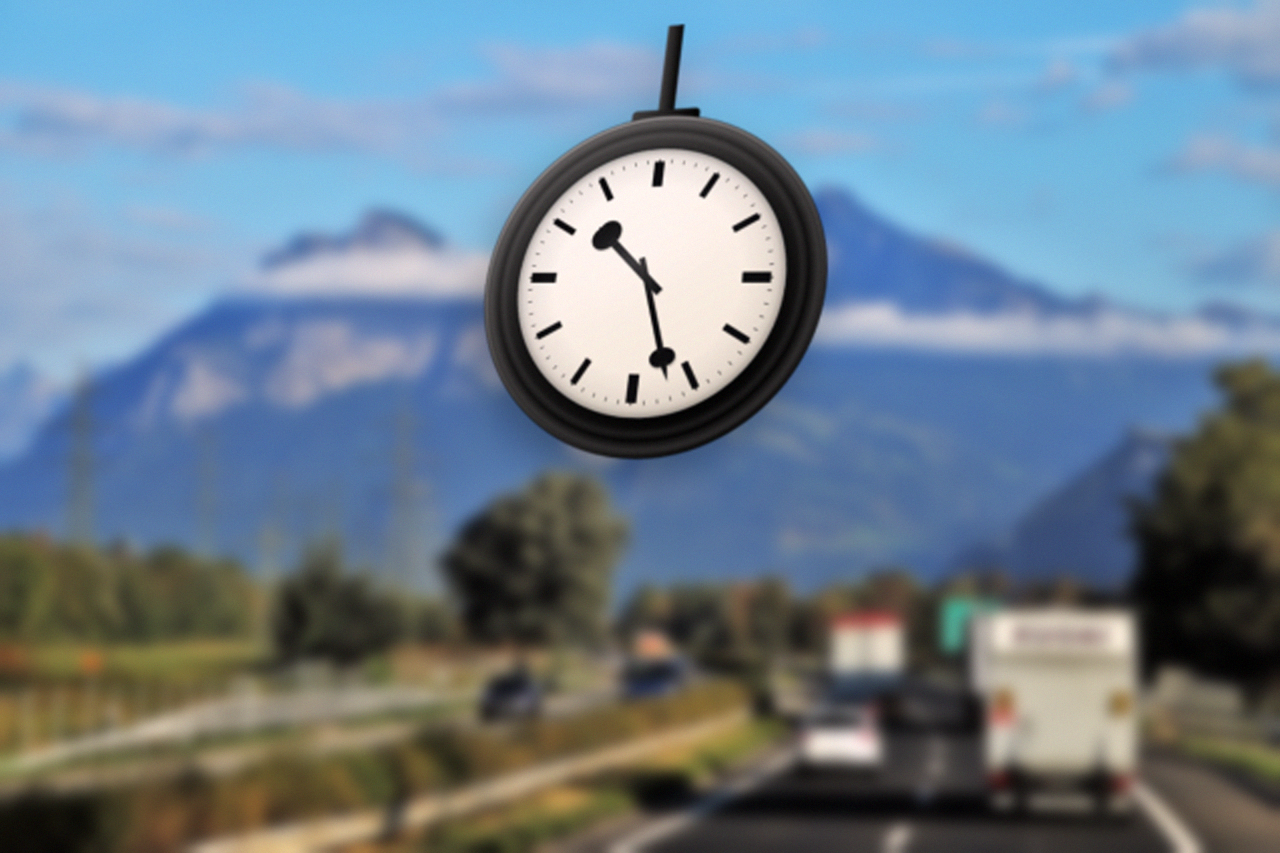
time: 10:27
